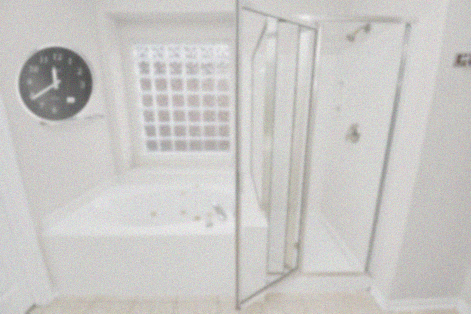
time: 11:39
